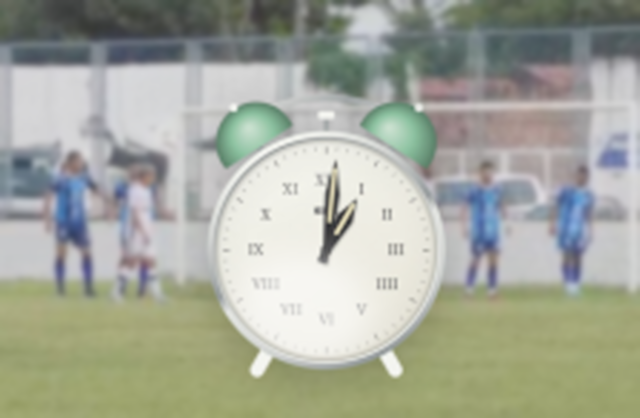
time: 1:01
